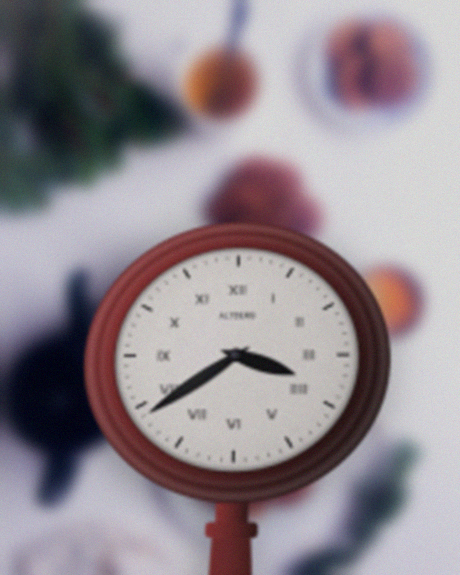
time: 3:39
